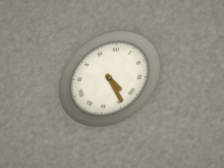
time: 4:24
